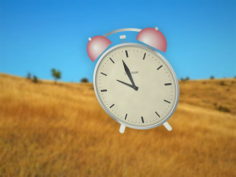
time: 9:58
